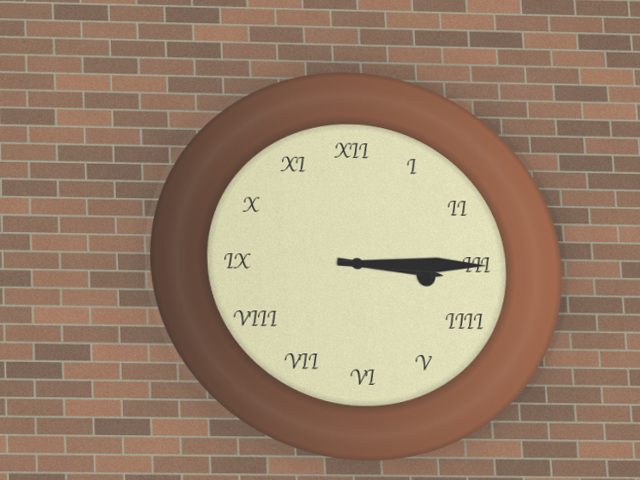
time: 3:15
